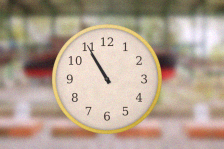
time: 10:55
